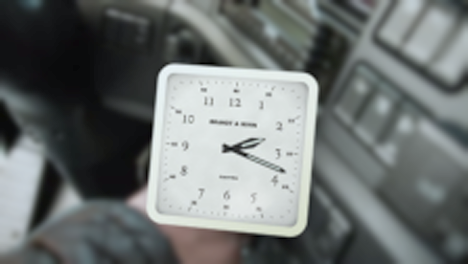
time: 2:18
